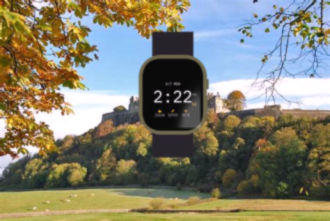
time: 2:22
